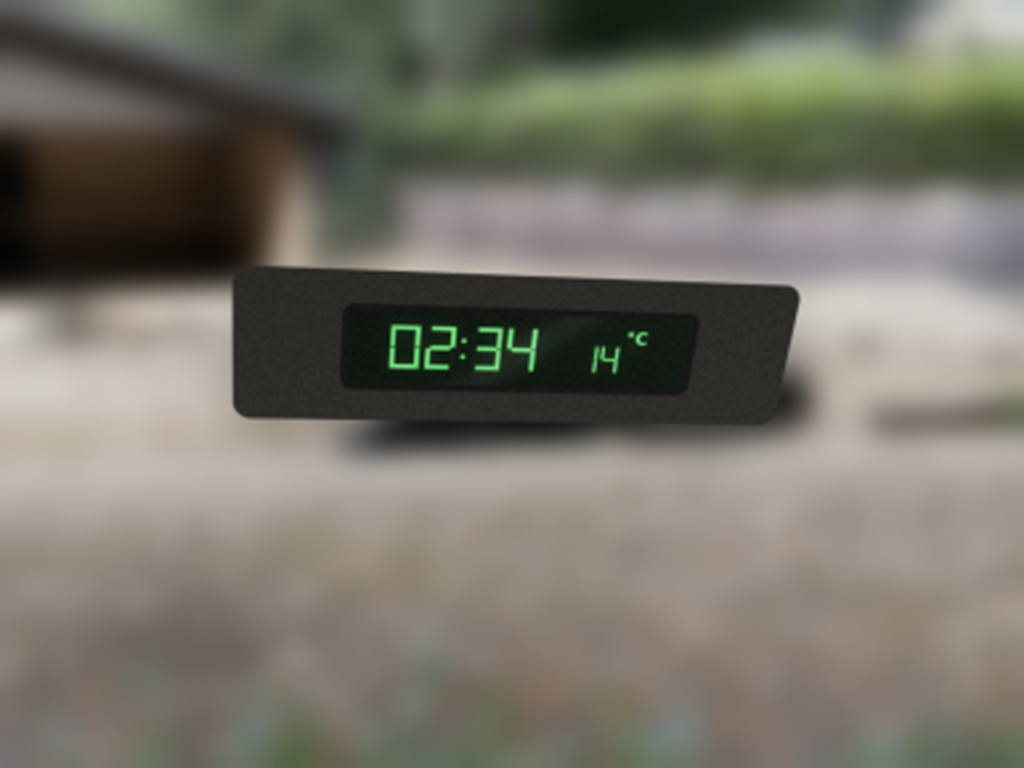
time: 2:34
